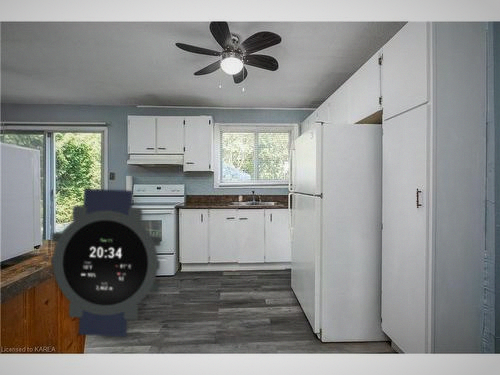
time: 20:34
